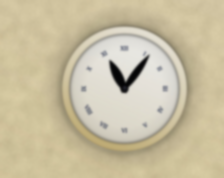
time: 11:06
